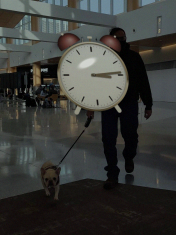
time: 3:14
